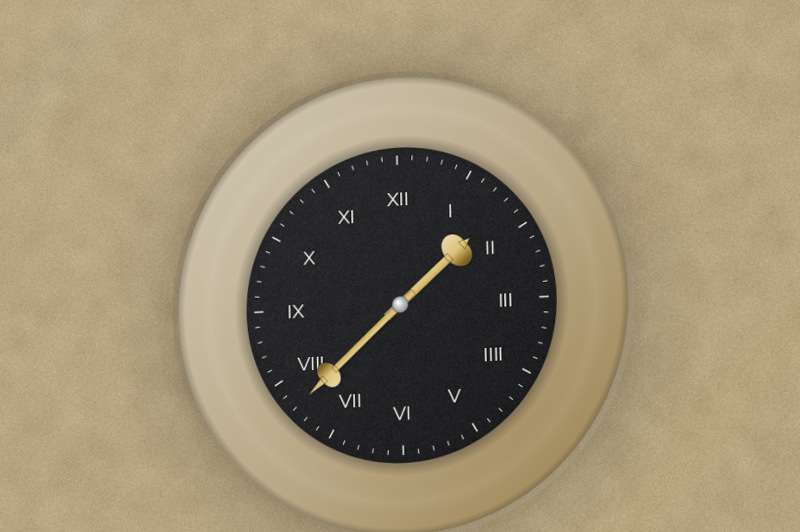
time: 1:38
